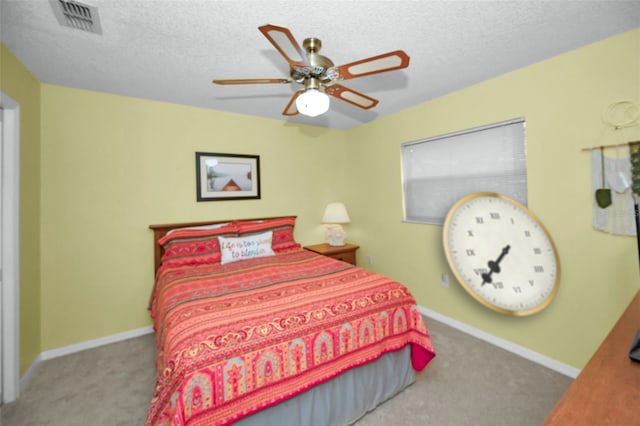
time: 7:38
